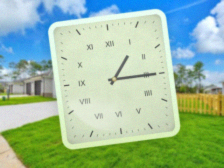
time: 1:15
